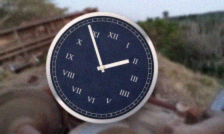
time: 1:54
